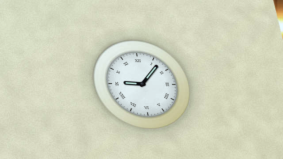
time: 9:07
